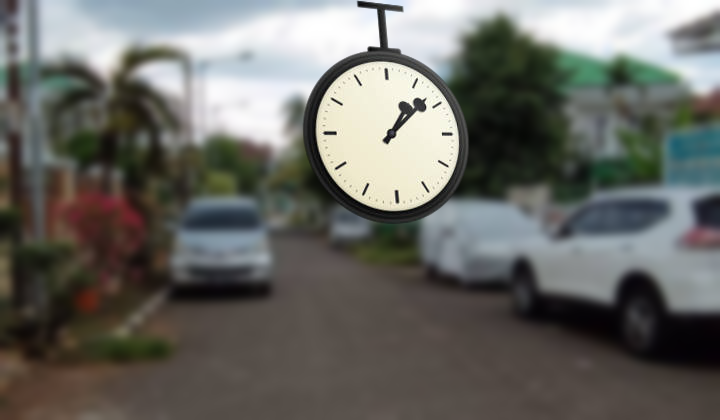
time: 1:08
